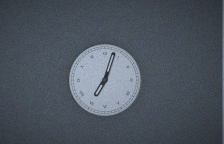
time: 7:03
